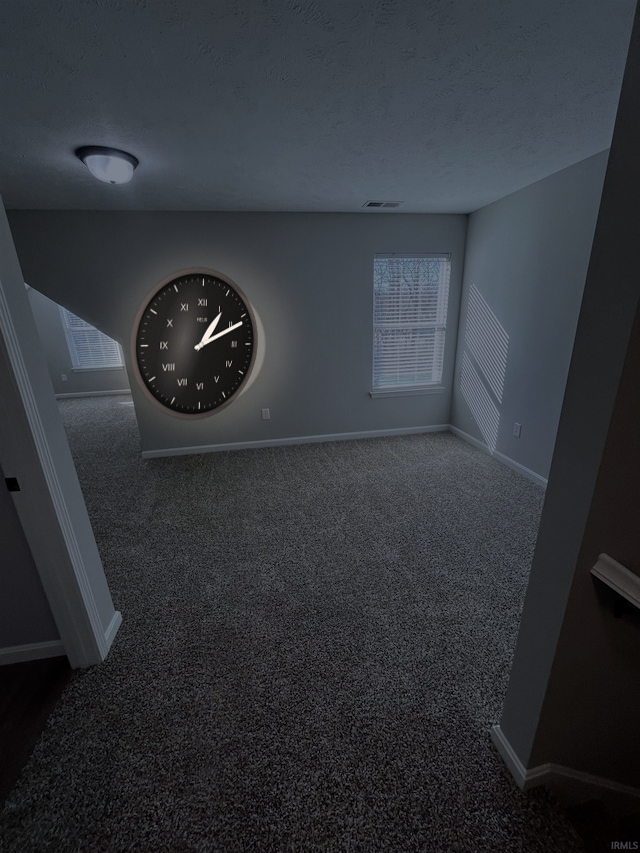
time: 1:11
